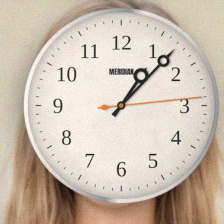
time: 1:07:14
